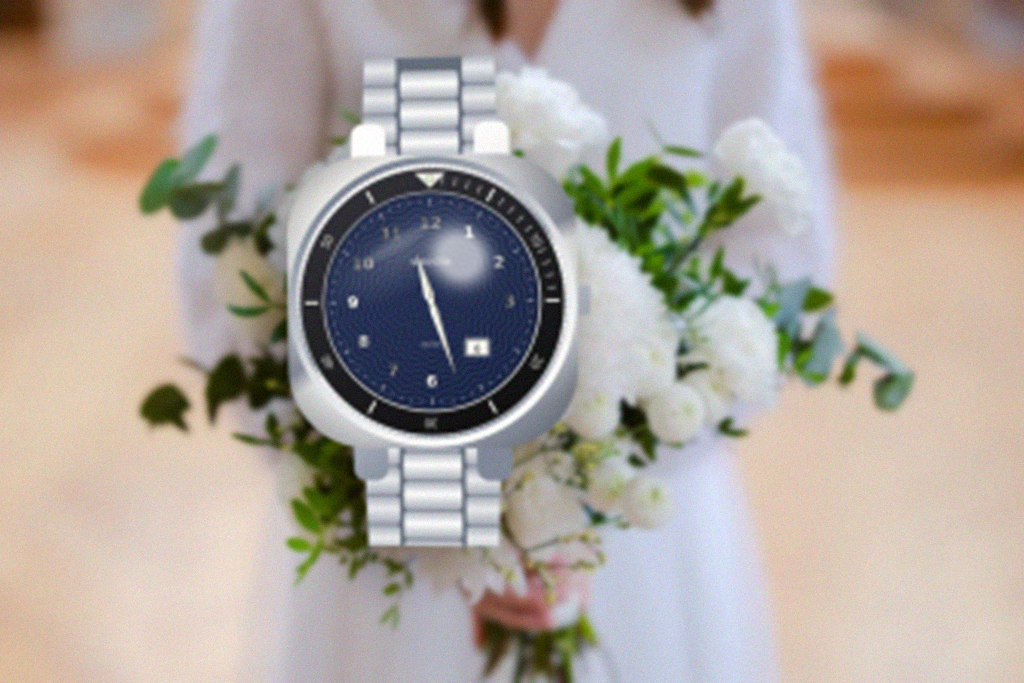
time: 11:27
